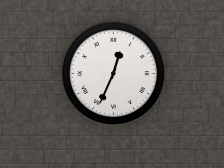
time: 12:34
